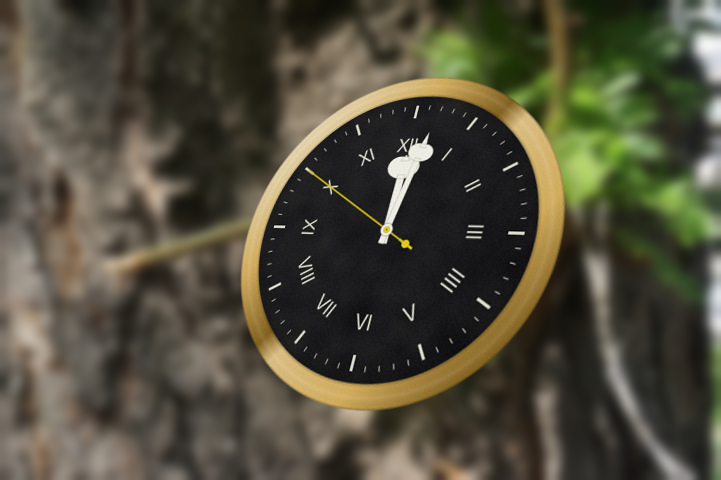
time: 12:01:50
